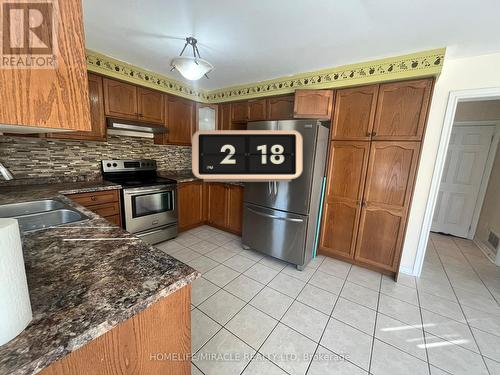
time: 2:18
